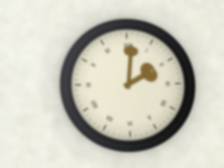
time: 2:01
